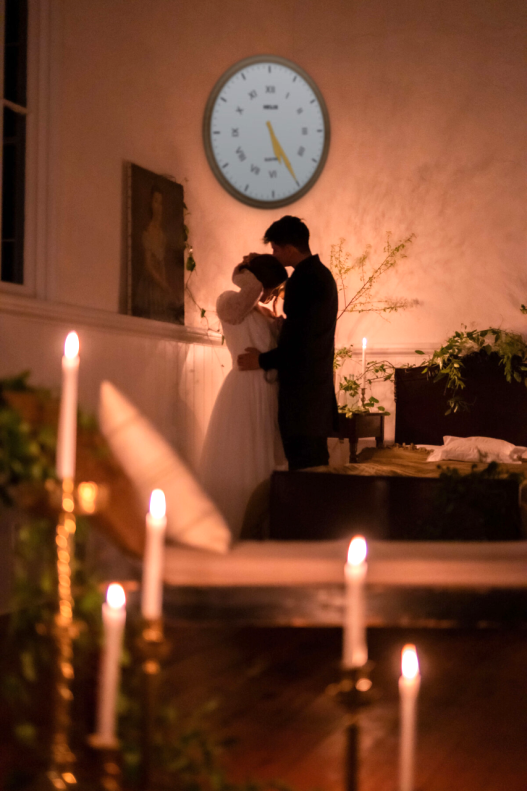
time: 5:25
